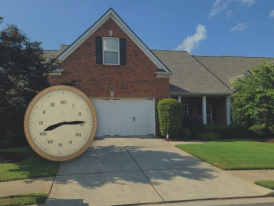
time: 8:14
